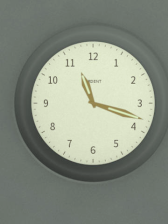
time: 11:18
